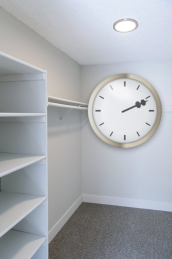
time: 2:11
